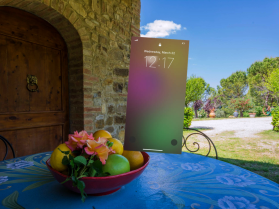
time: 12:17
